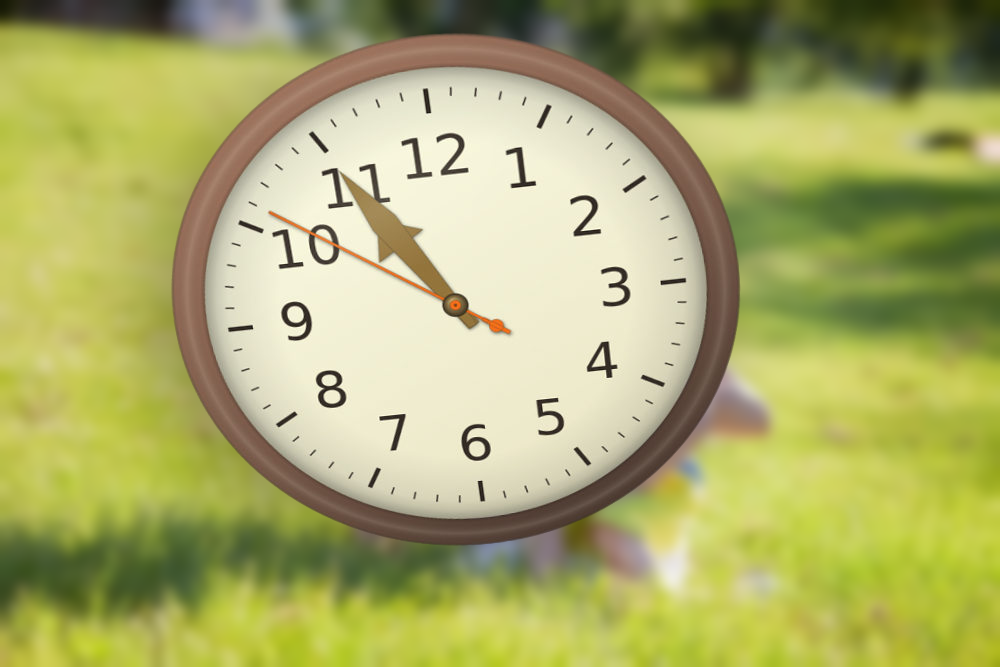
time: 10:54:51
